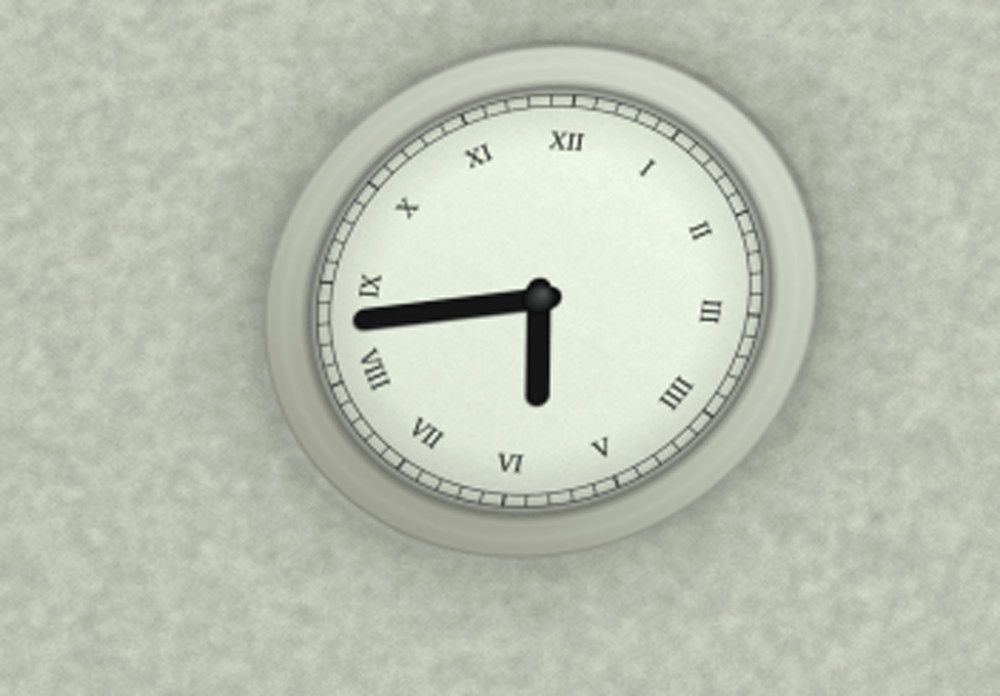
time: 5:43
